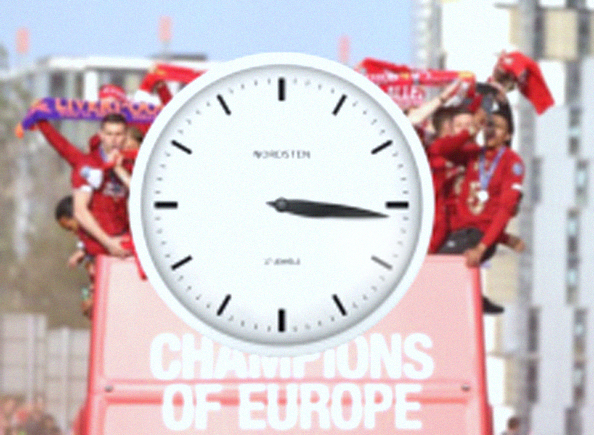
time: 3:16
